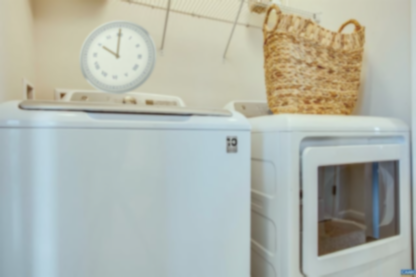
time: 10:00
